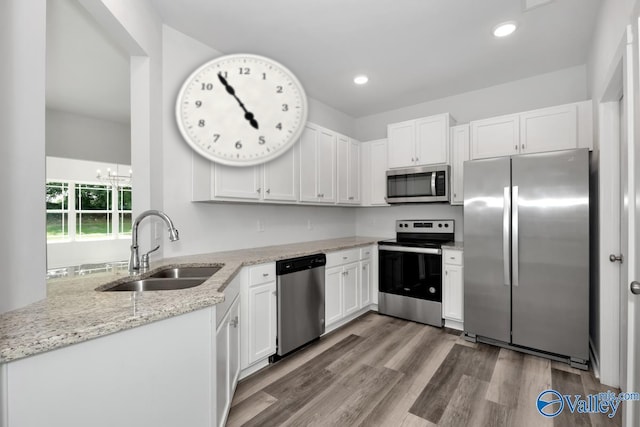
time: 4:54
